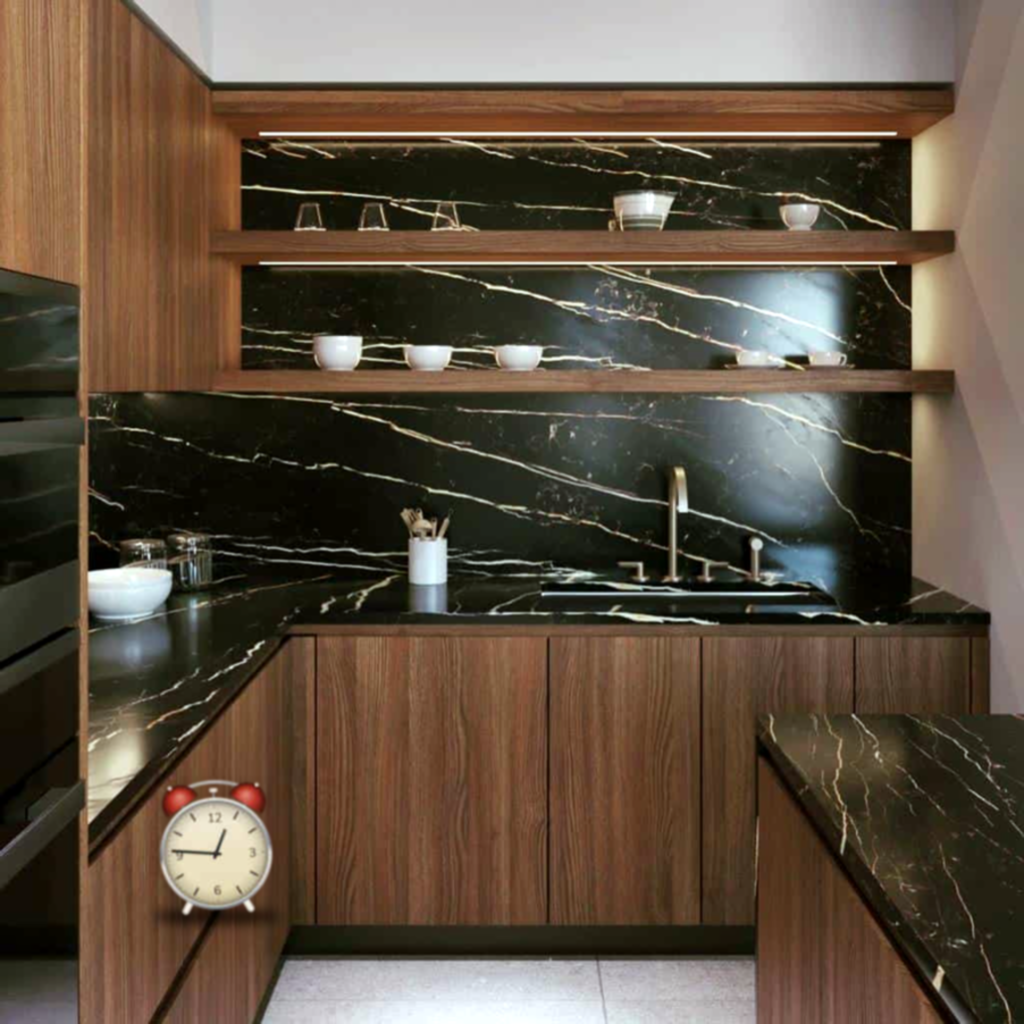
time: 12:46
